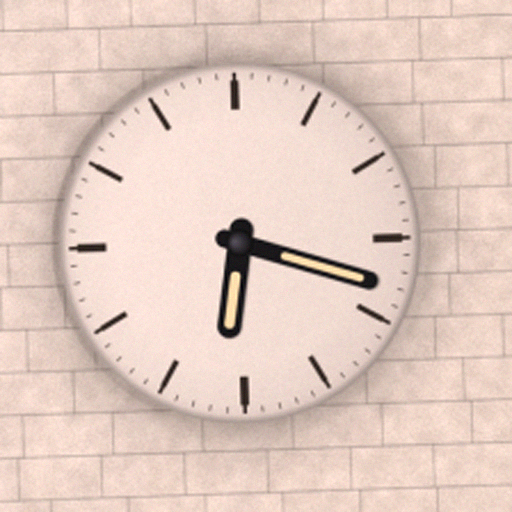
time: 6:18
